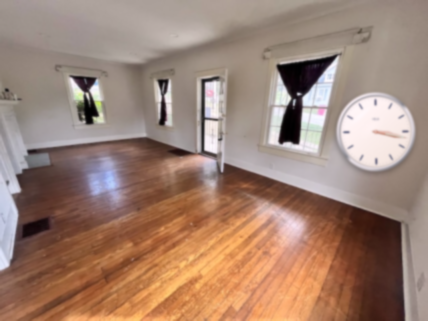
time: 3:17
